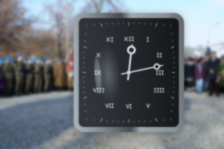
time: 12:13
